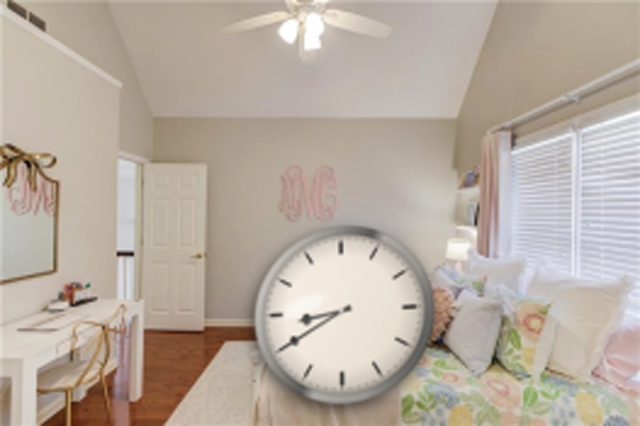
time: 8:40
